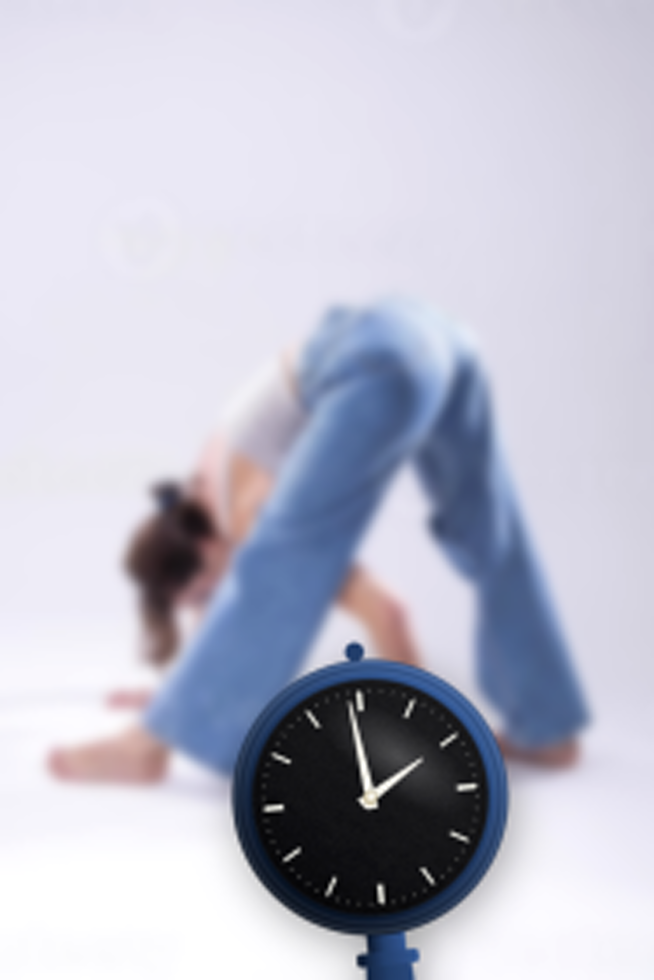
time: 1:59
